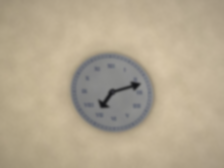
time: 7:12
